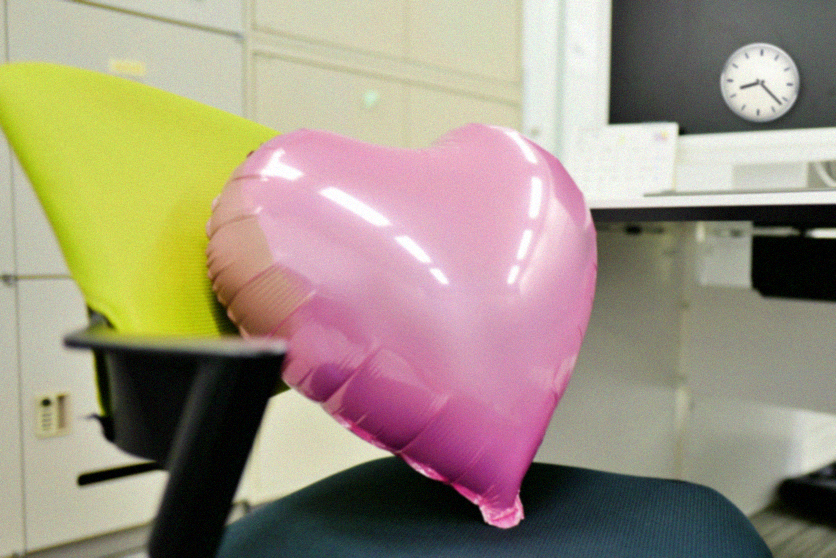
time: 8:22
